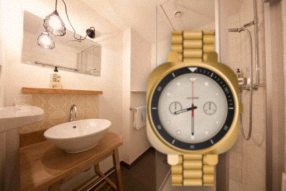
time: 8:30
